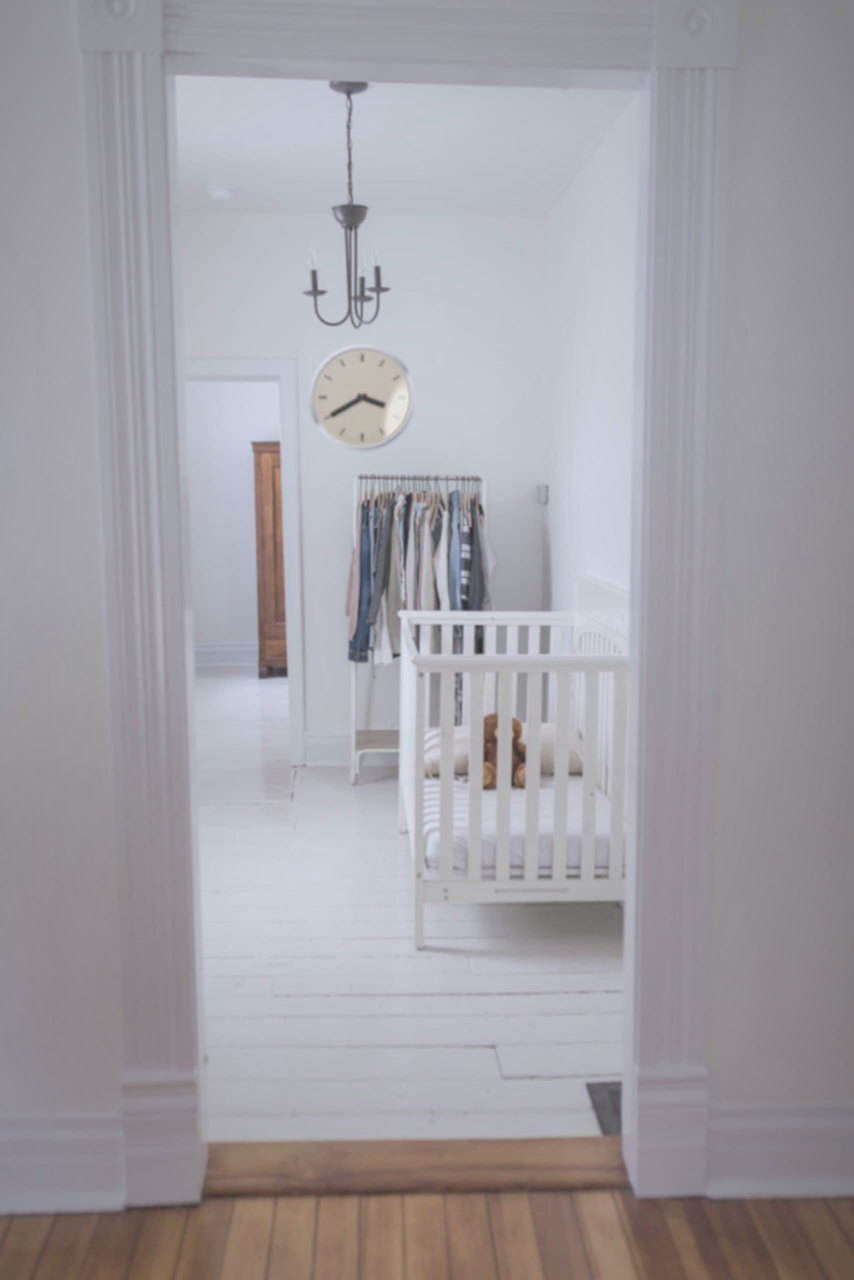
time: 3:40
